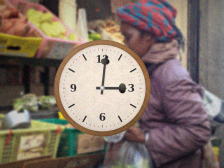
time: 3:01
